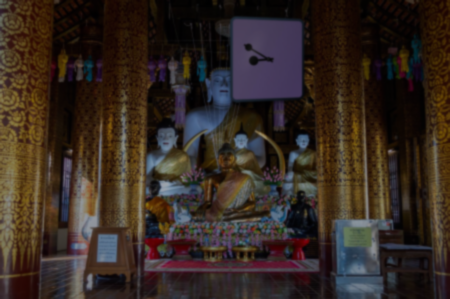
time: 8:50
